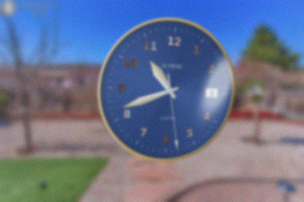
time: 10:41:28
